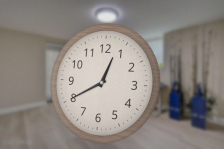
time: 12:40
